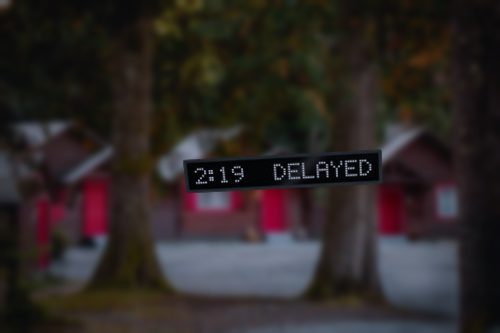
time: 2:19
